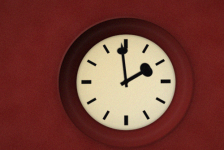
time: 1:59
